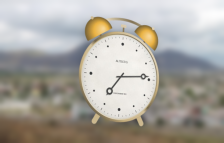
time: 7:14
